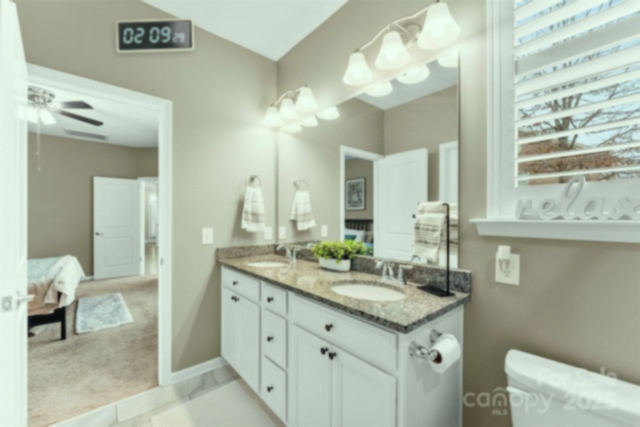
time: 2:09
